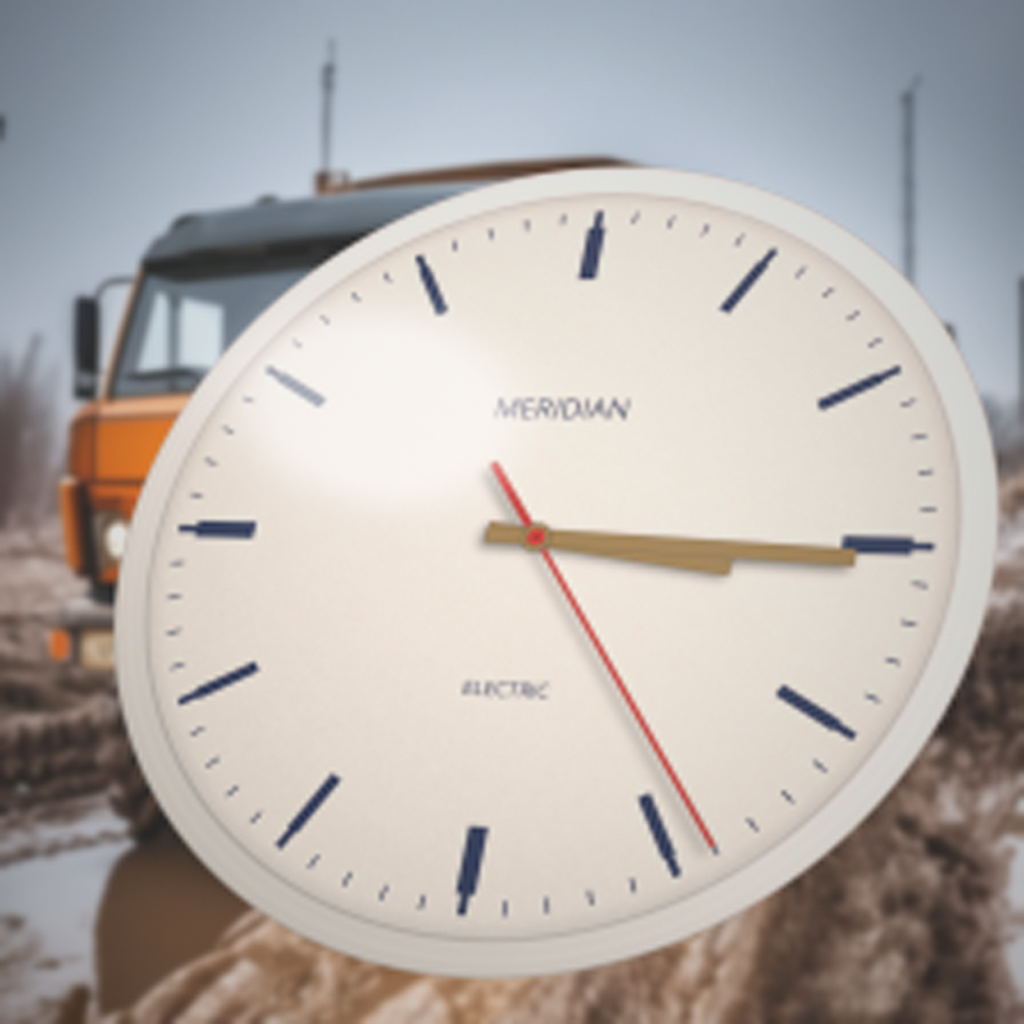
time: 3:15:24
